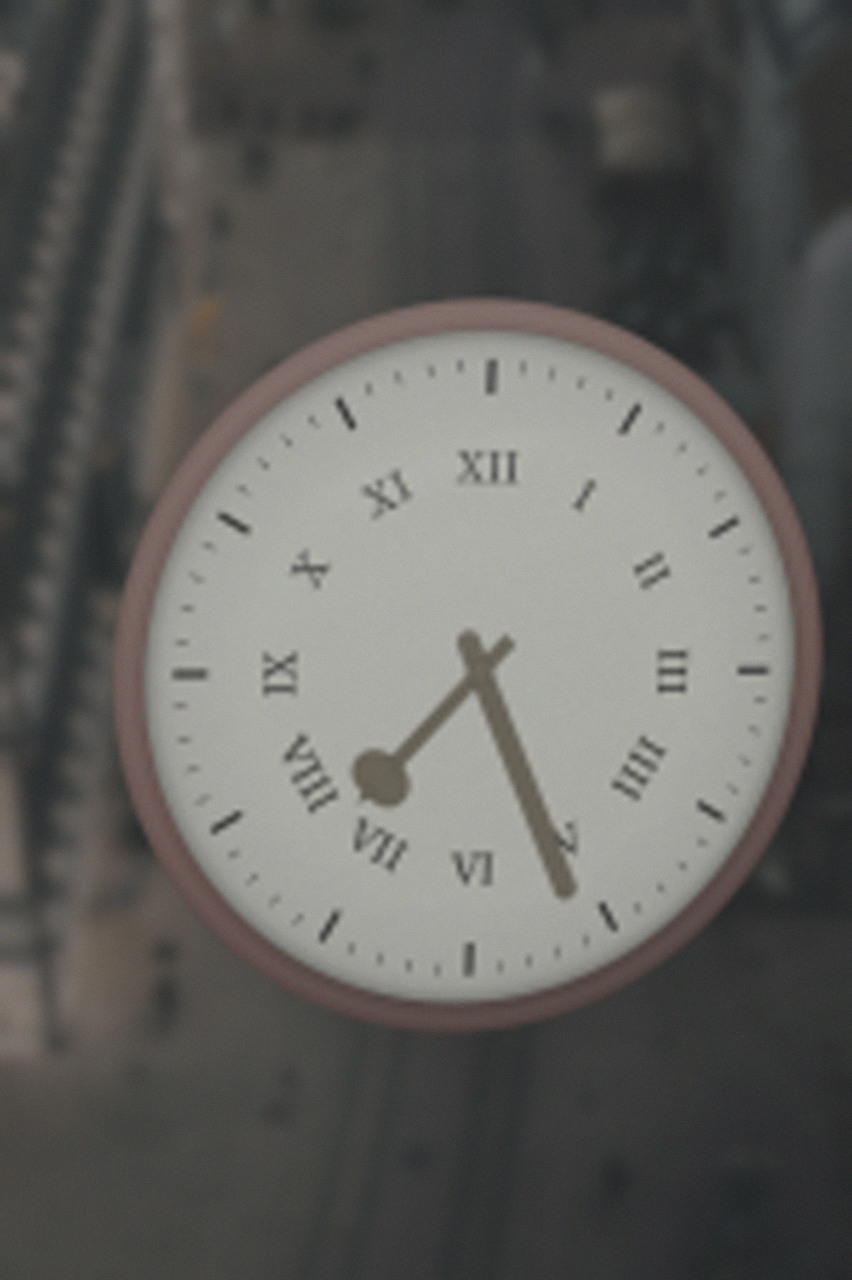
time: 7:26
